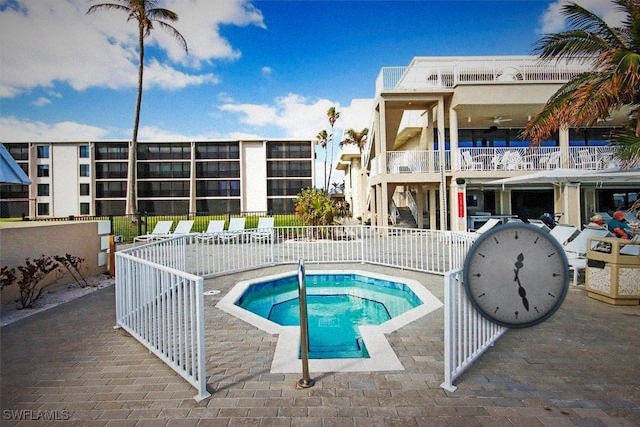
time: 12:27
